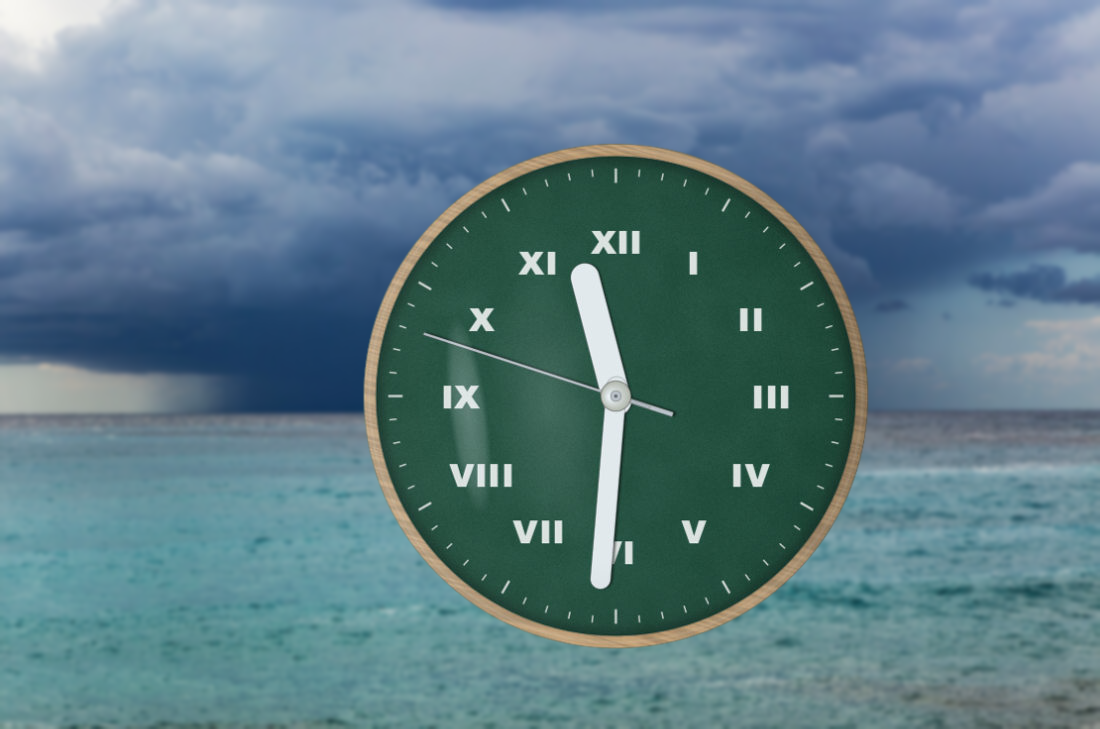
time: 11:30:48
